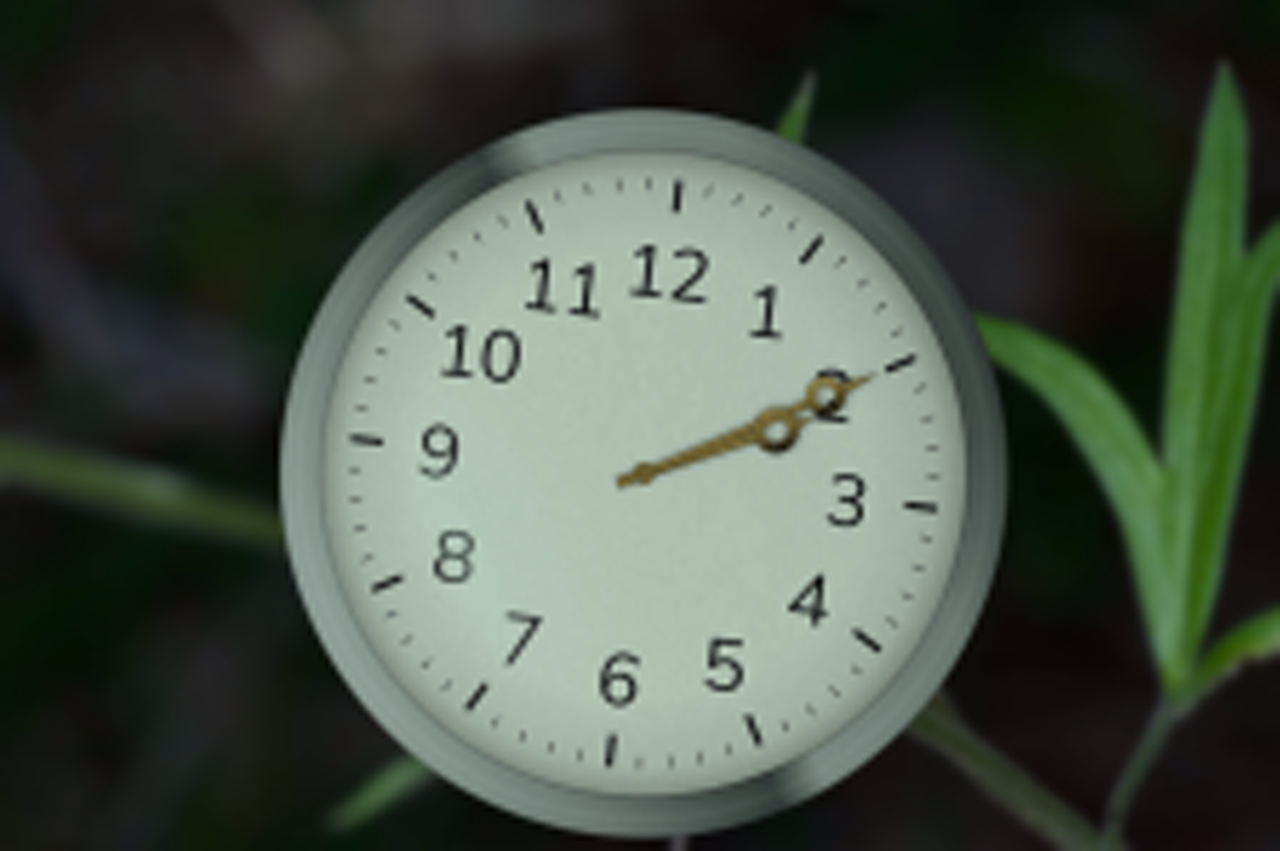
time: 2:10
